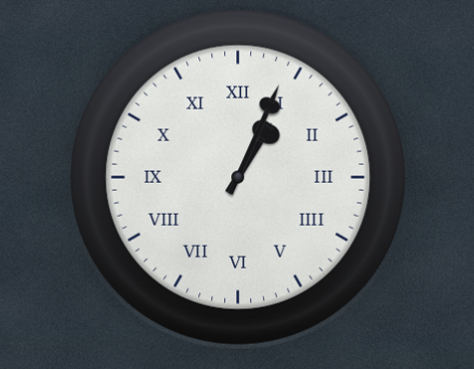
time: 1:04
